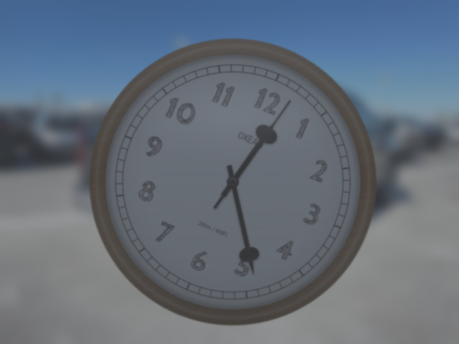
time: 12:24:02
